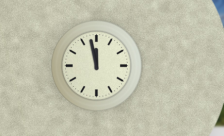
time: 11:58
